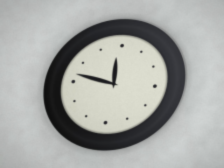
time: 11:47
